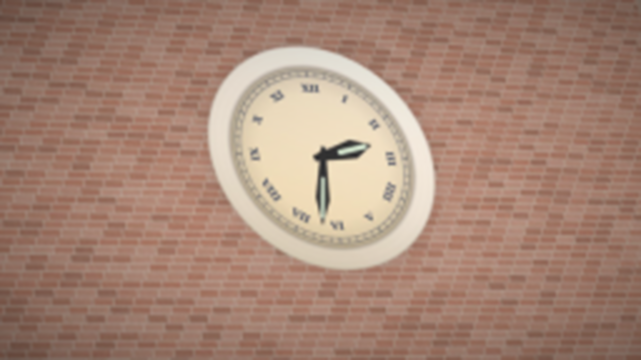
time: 2:32
